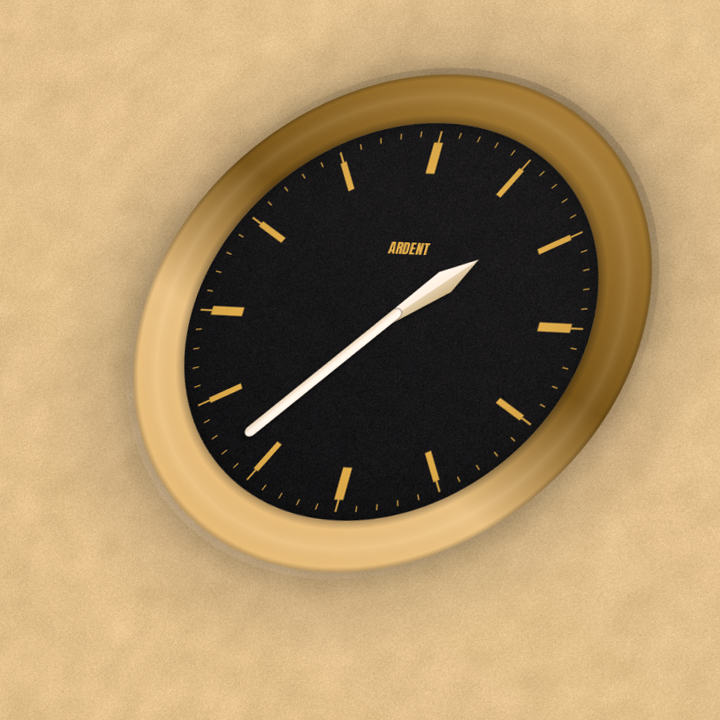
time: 1:37
